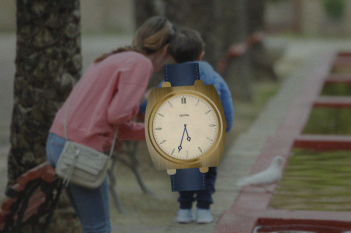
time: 5:33
